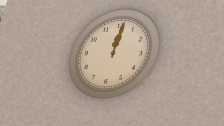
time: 12:01
